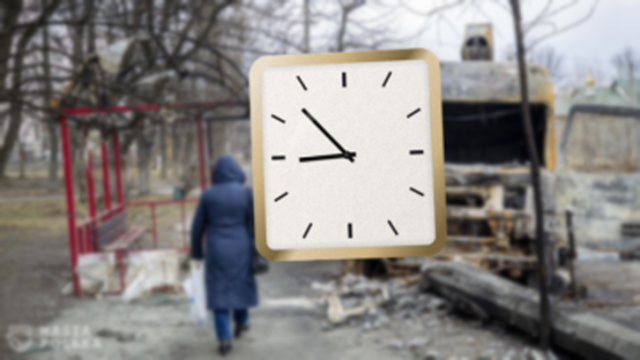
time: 8:53
